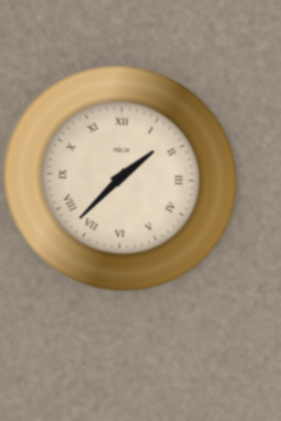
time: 1:37
